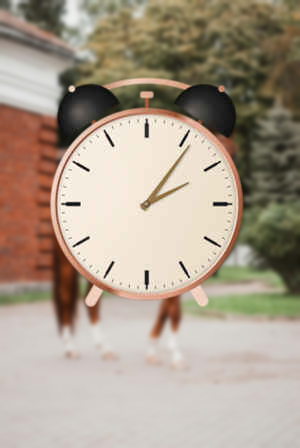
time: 2:06
